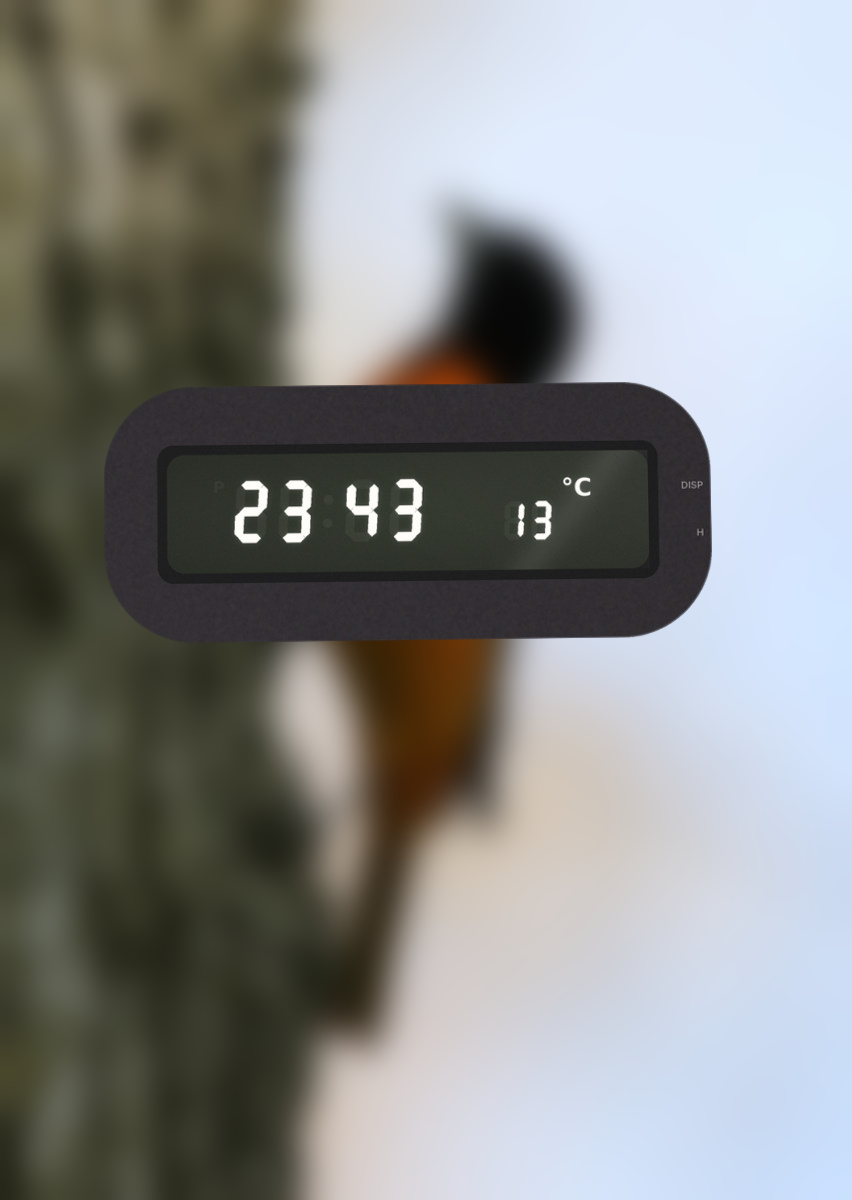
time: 23:43
